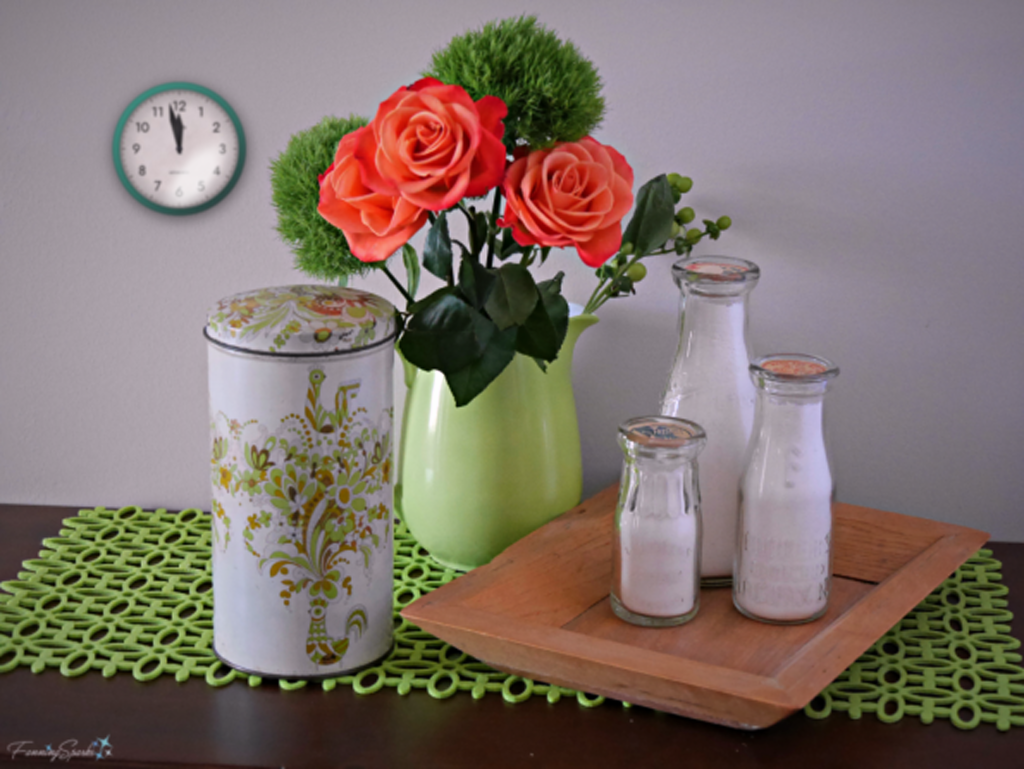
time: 11:58
